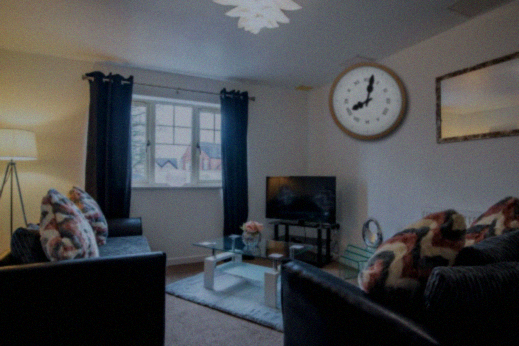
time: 8:02
